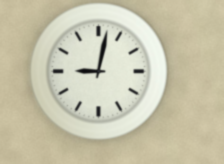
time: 9:02
